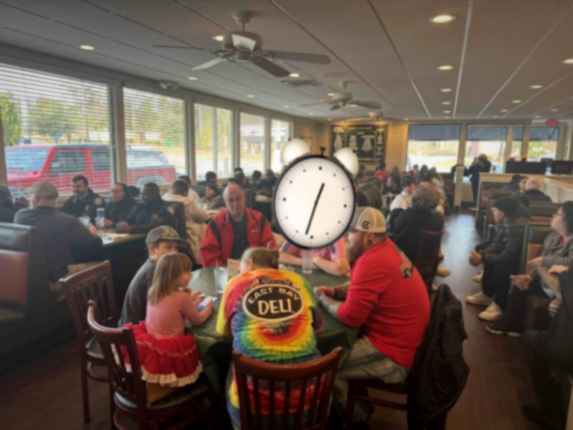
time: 12:32
